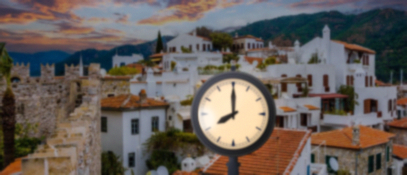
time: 8:00
